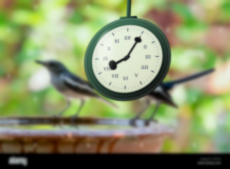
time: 8:05
